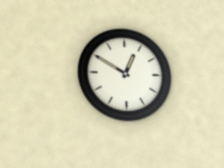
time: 12:50
